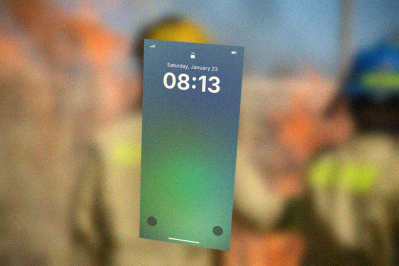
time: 8:13
